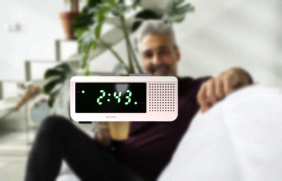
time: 2:43
